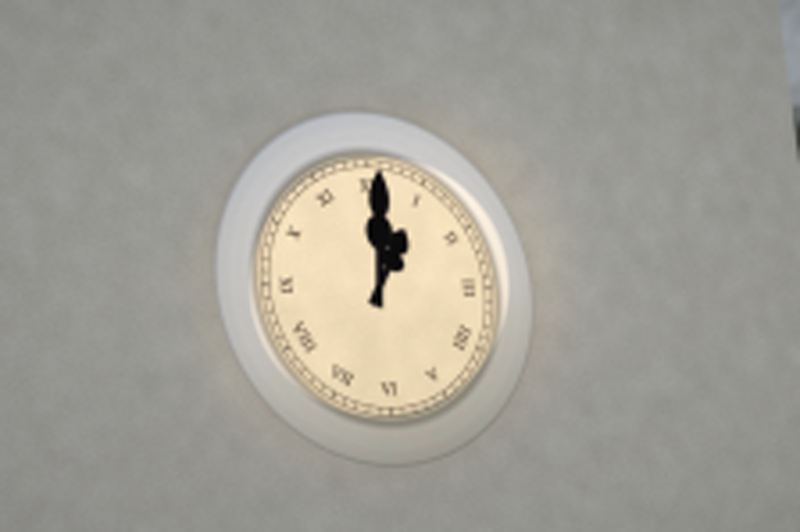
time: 1:01
